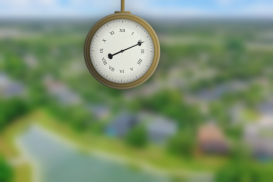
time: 8:11
